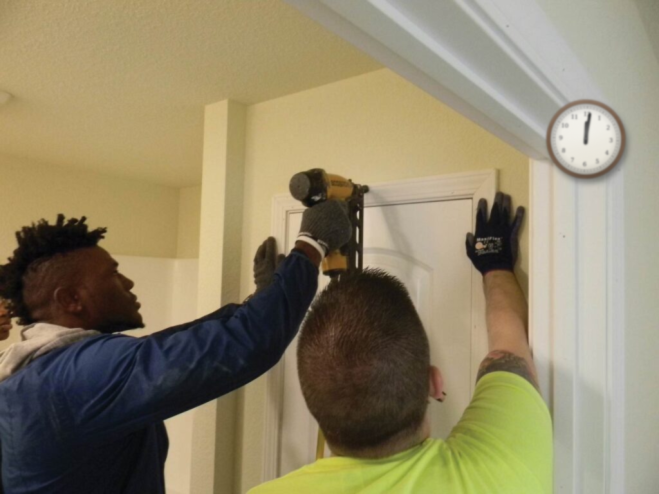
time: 12:01
